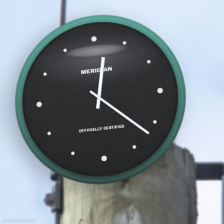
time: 12:22
